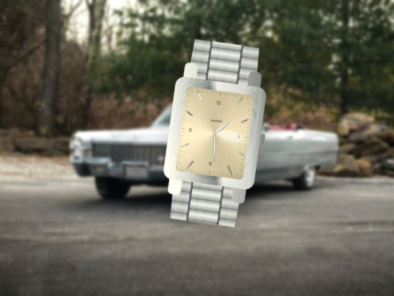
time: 1:29
